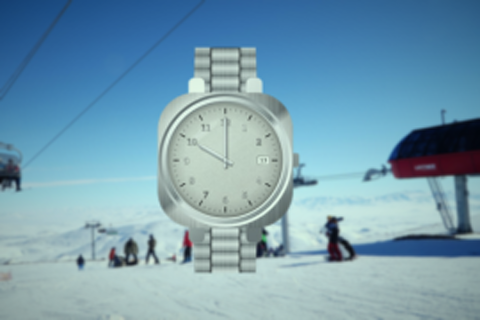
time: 10:00
